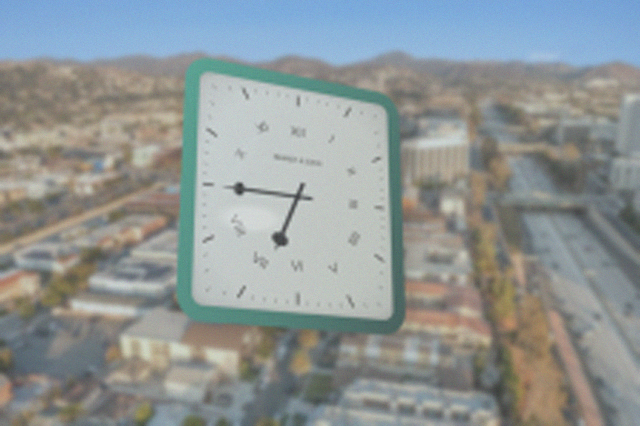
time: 6:45
